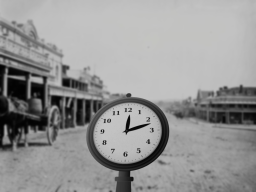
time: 12:12
